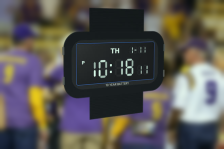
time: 10:18:11
